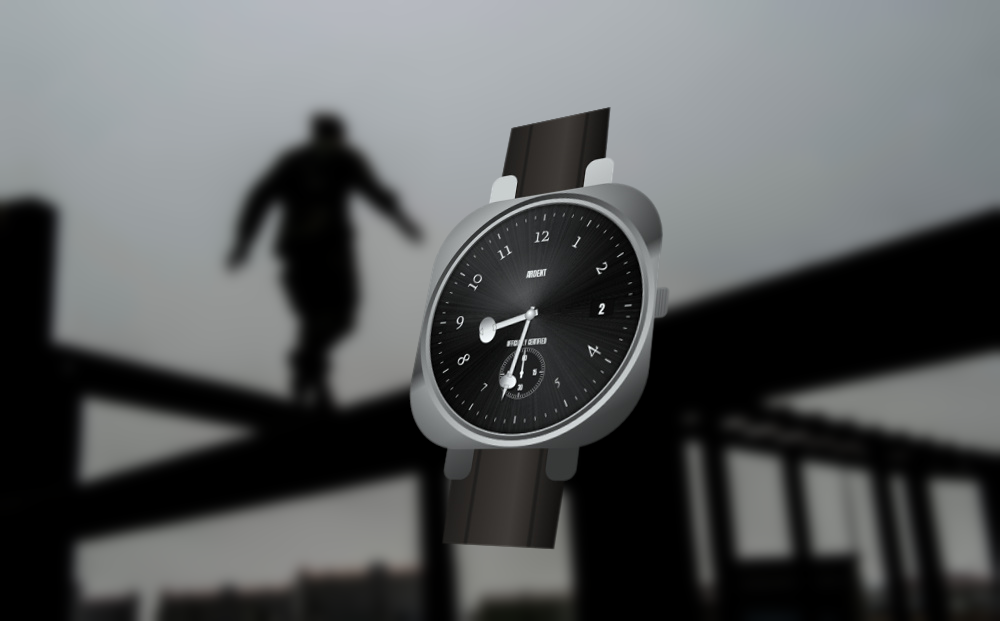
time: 8:32
